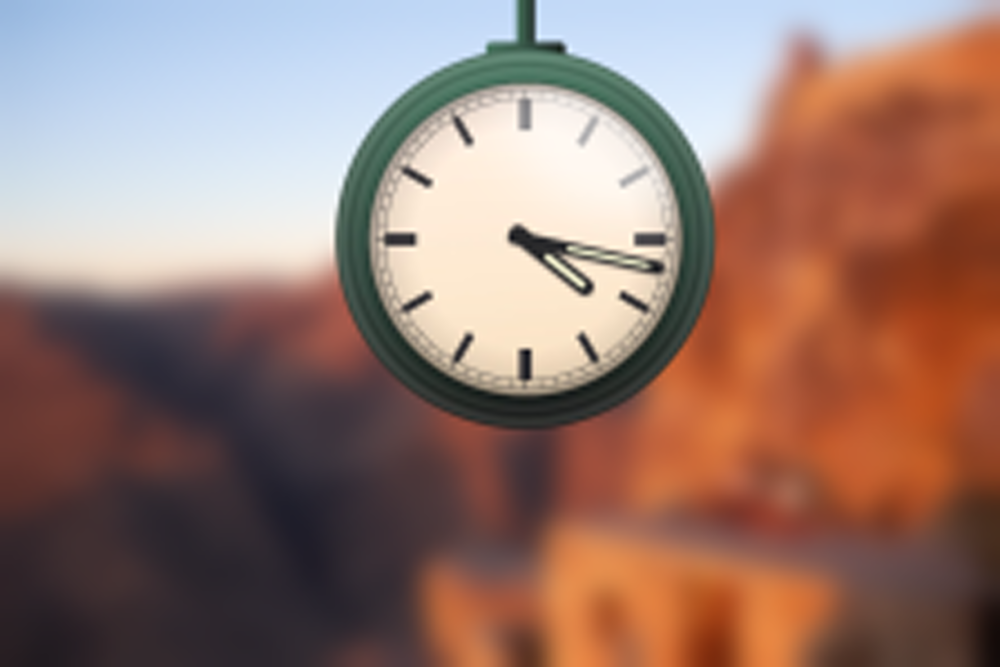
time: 4:17
